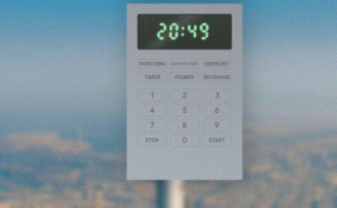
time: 20:49
